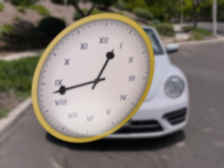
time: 12:43
